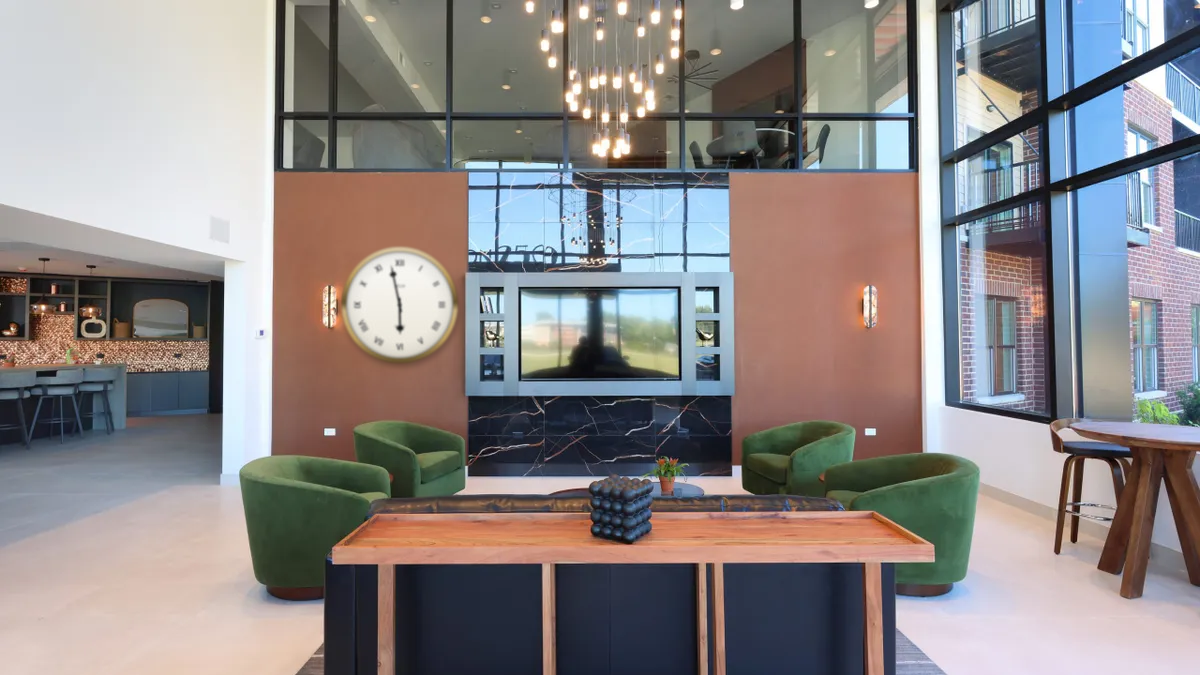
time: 5:58
